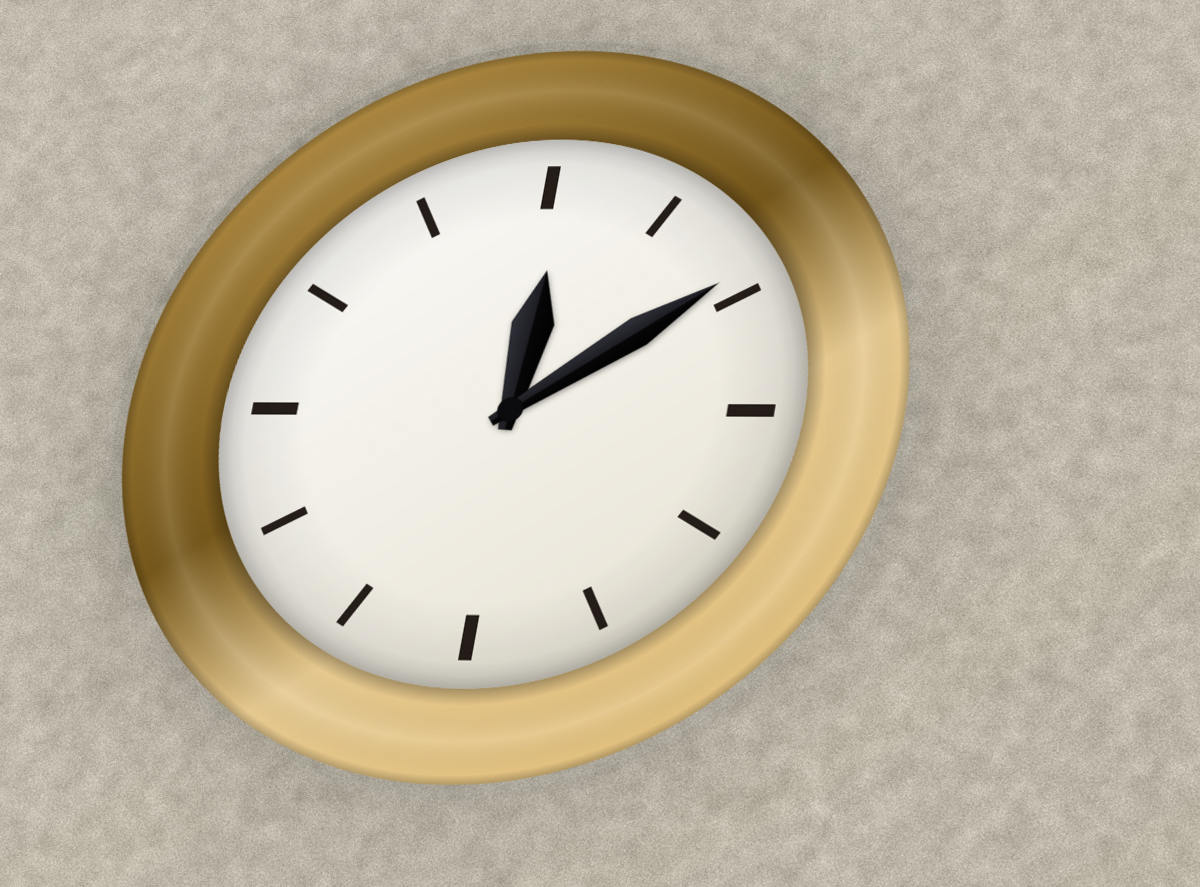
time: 12:09
